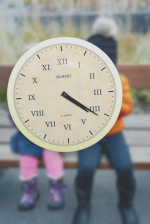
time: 4:21
